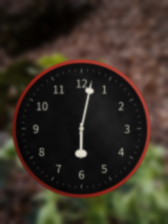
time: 6:02
